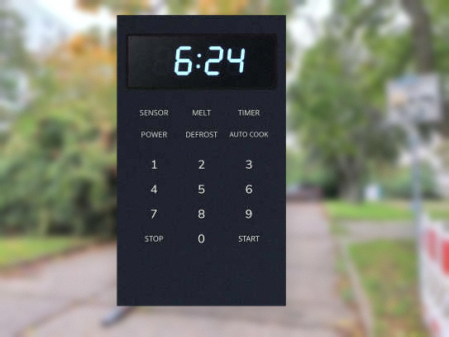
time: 6:24
